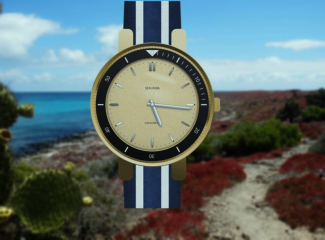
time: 5:16
